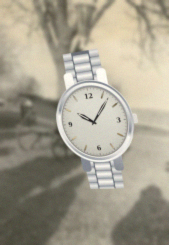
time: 10:07
